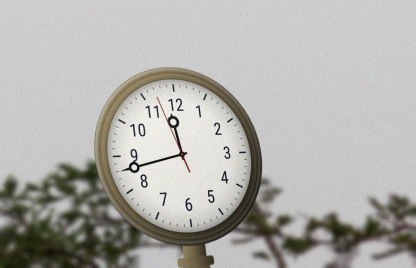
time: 11:42:57
